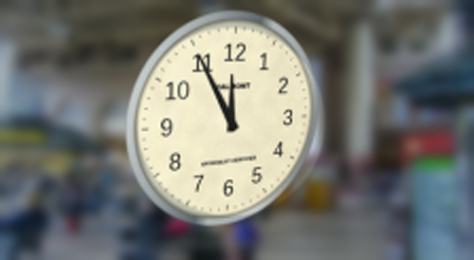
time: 11:55
